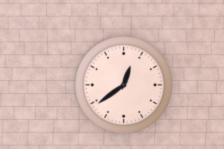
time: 12:39
